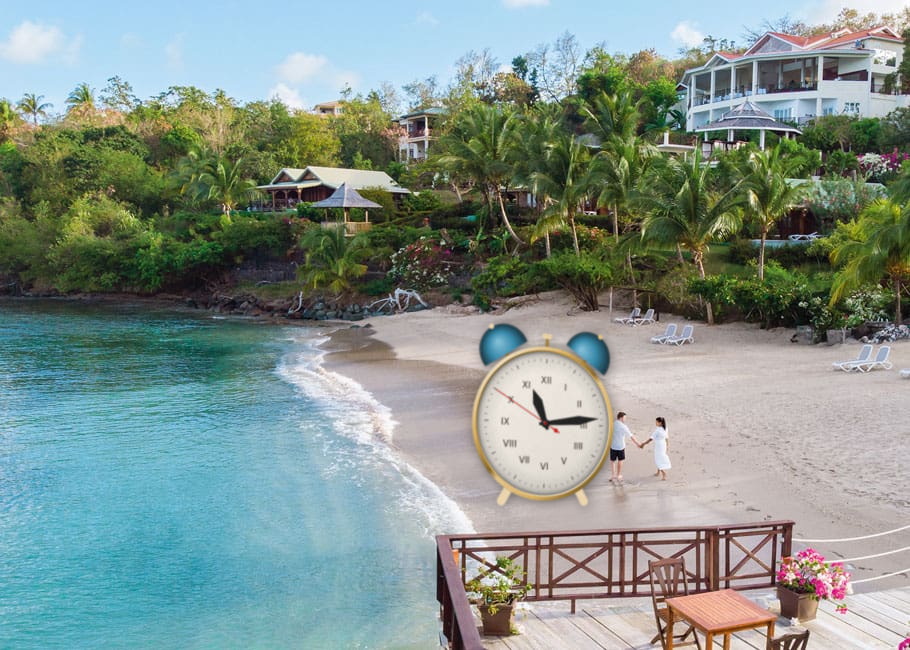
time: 11:13:50
